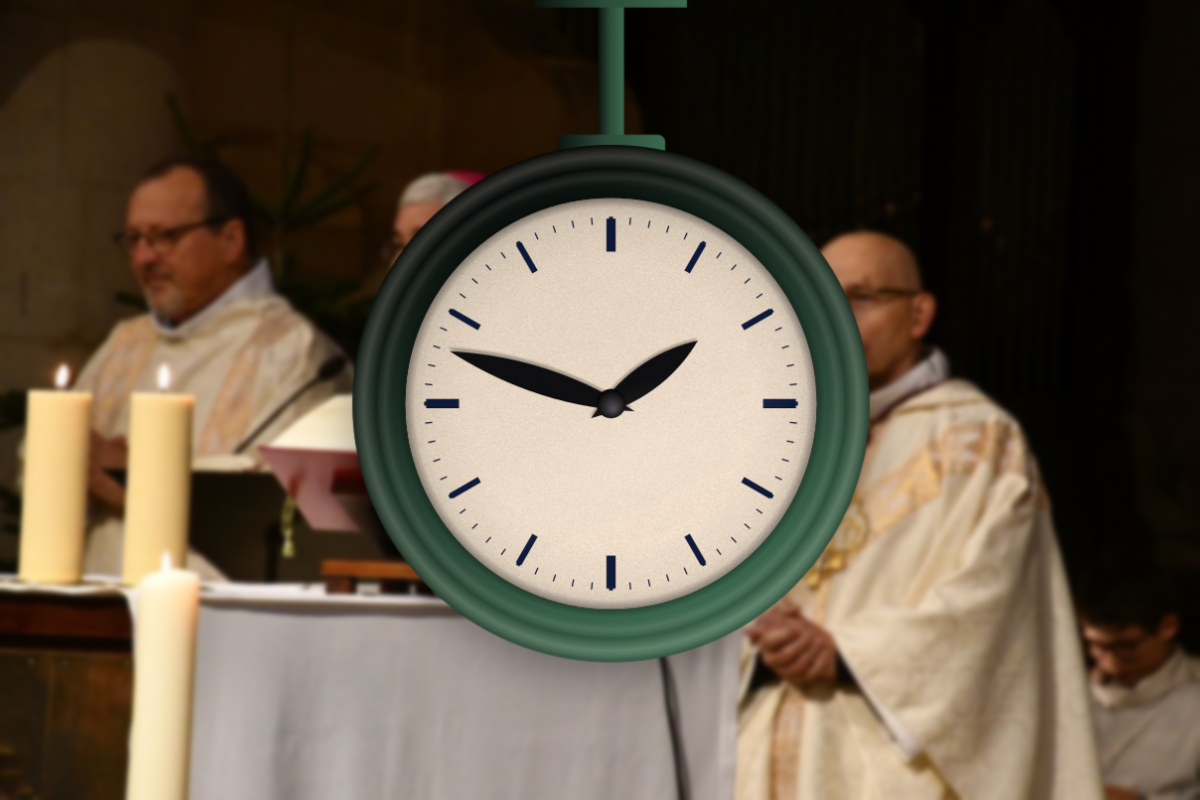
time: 1:48
